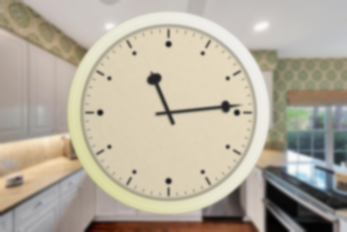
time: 11:14
